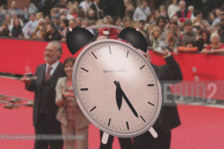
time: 6:26
